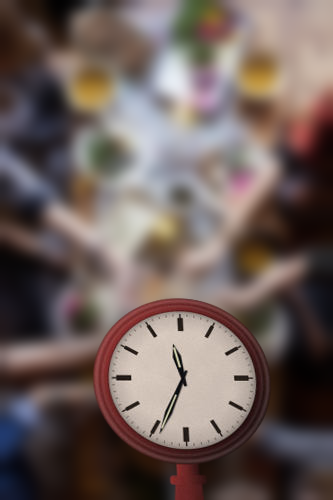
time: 11:34
